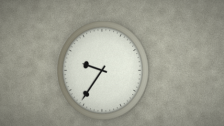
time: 9:36
